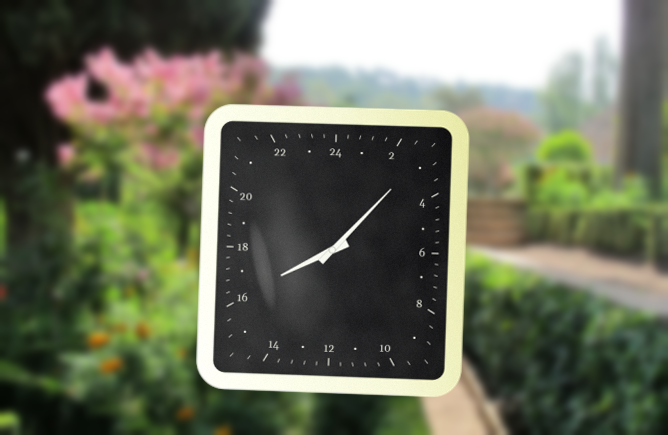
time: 16:07
